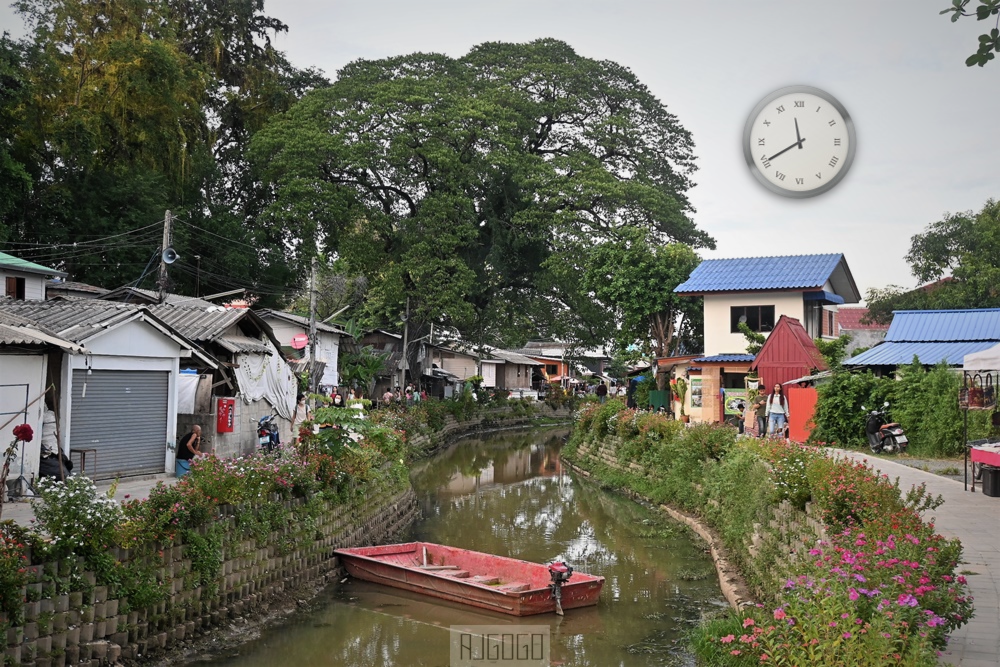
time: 11:40
